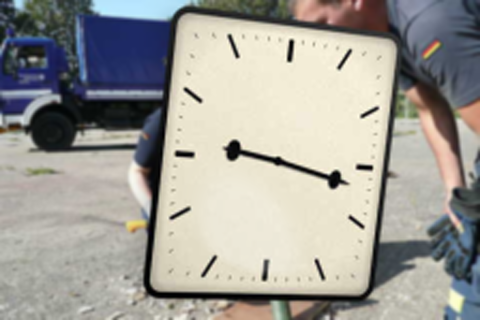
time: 9:17
